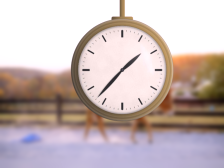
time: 1:37
